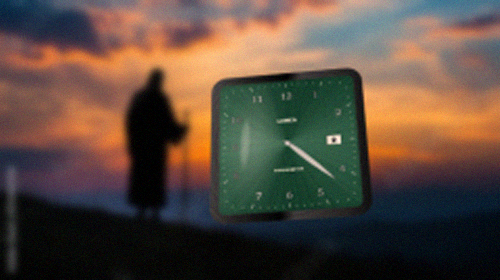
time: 4:22
